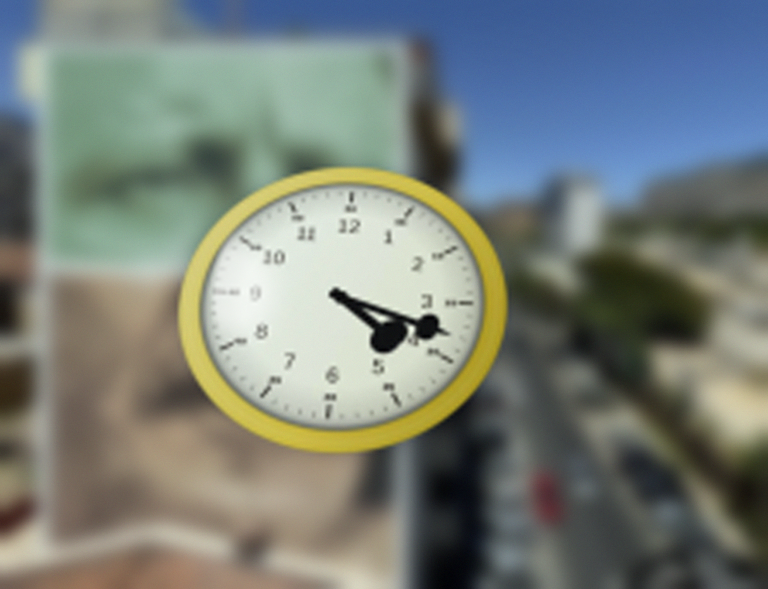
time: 4:18
